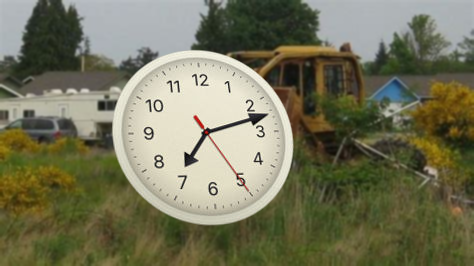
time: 7:12:25
